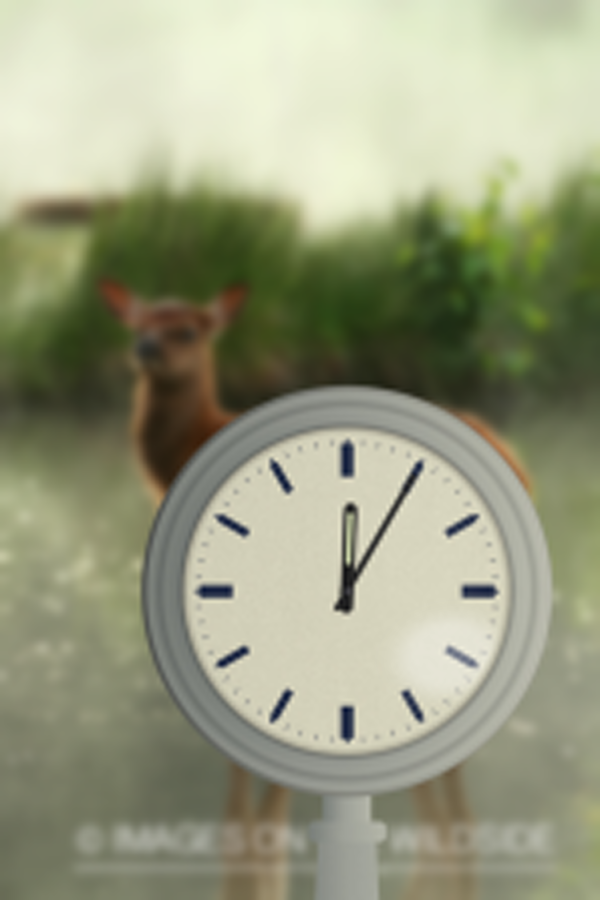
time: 12:05
